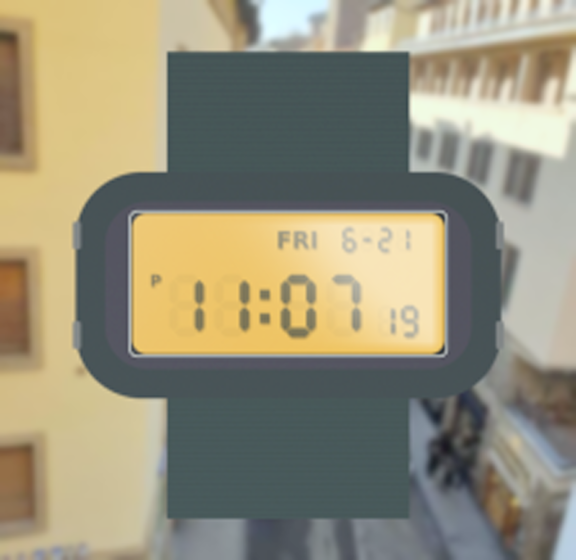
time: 11:07:19
